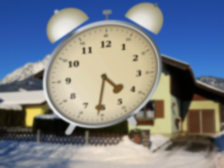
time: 4:31
